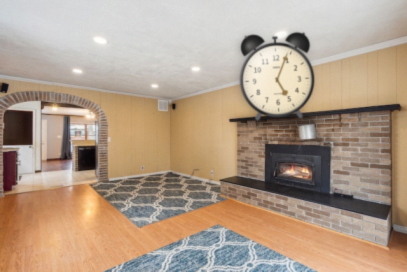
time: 5:04
